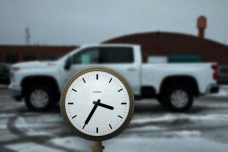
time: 3:35
